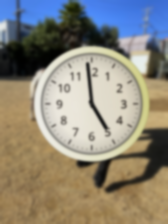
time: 4:59
